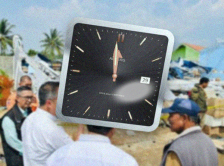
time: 11:59
